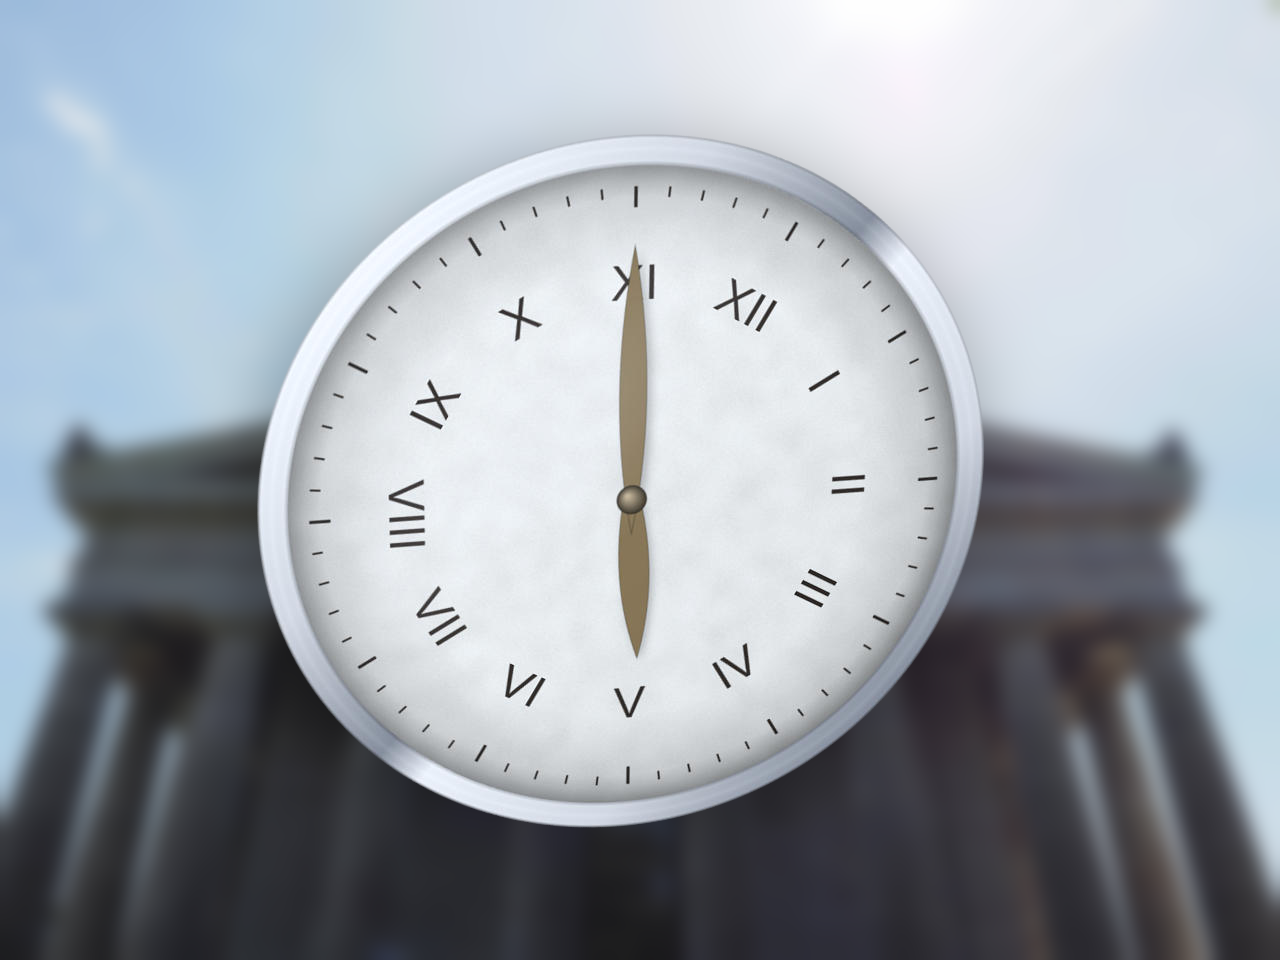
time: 4:55
